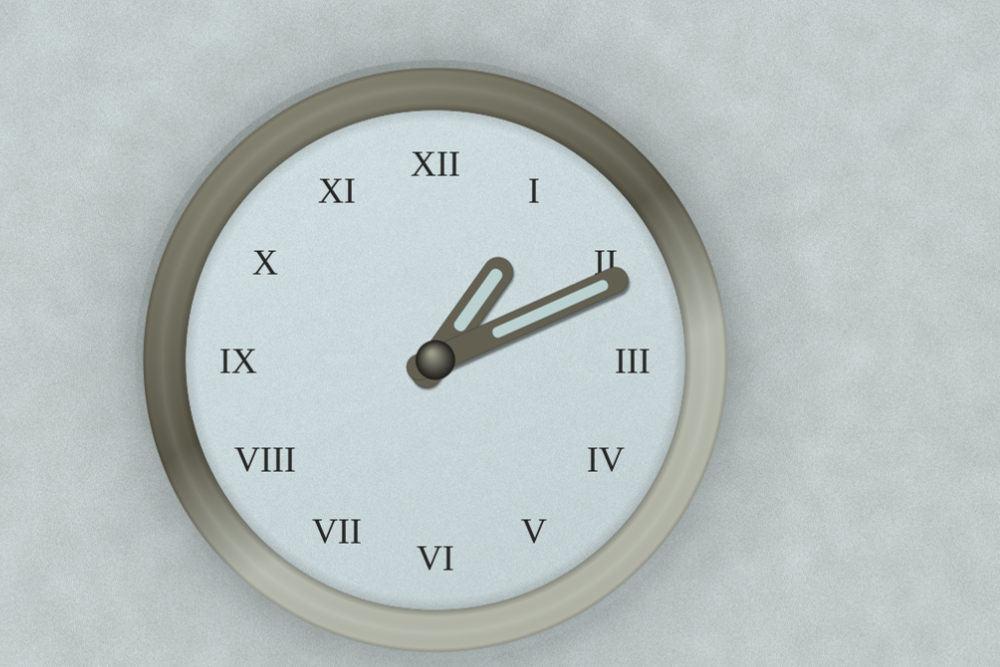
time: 1:11
